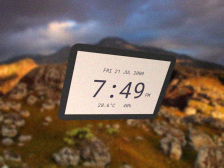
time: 7:49
